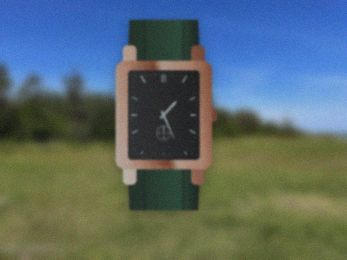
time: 1:26
